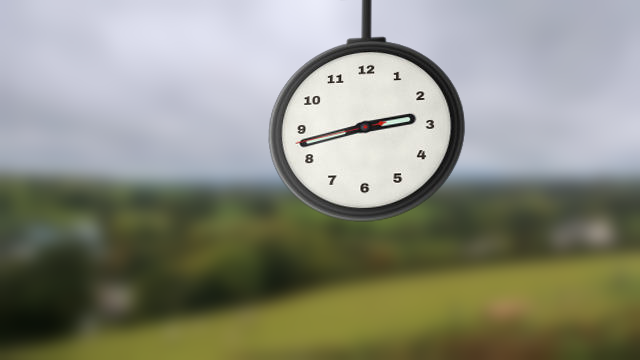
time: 2:42:43
